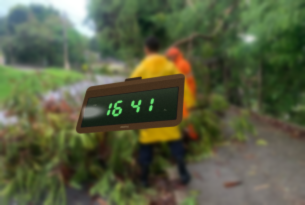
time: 16:41
